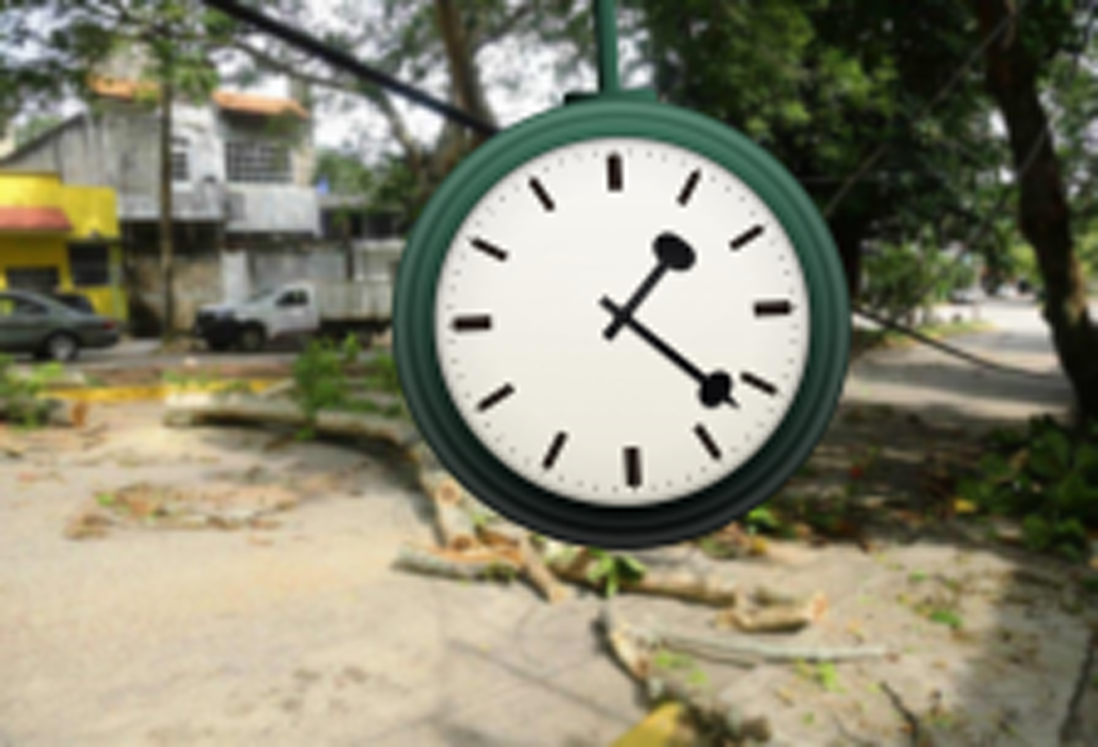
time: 1:22
